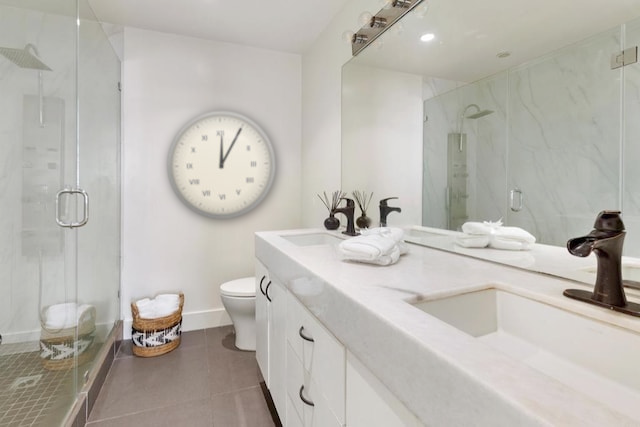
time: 12:05
